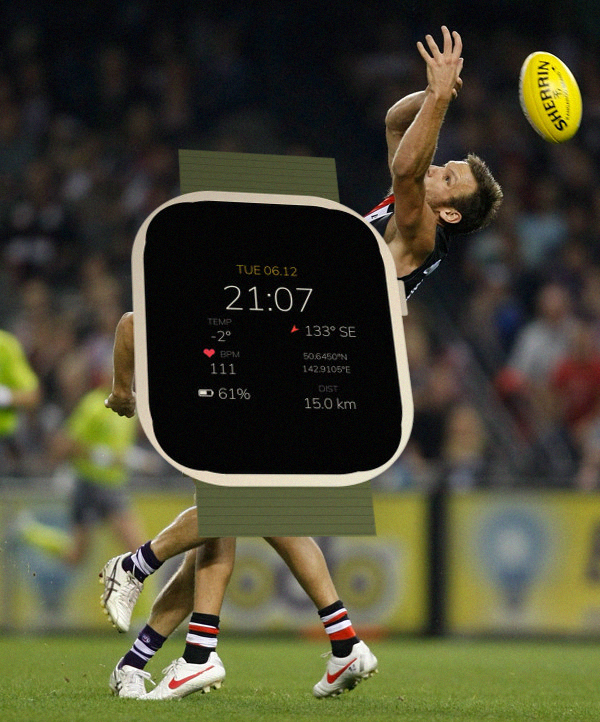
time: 21:07
